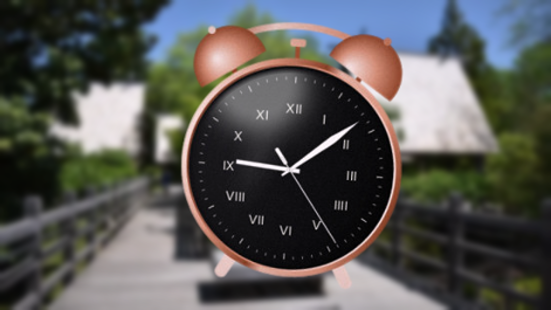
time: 9:08:24
